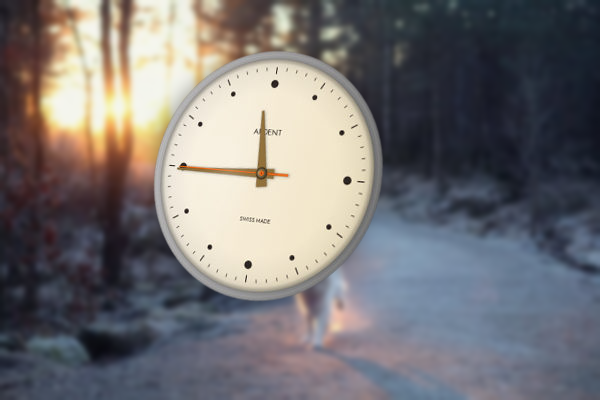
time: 11:44:45
